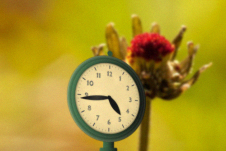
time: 4:44
